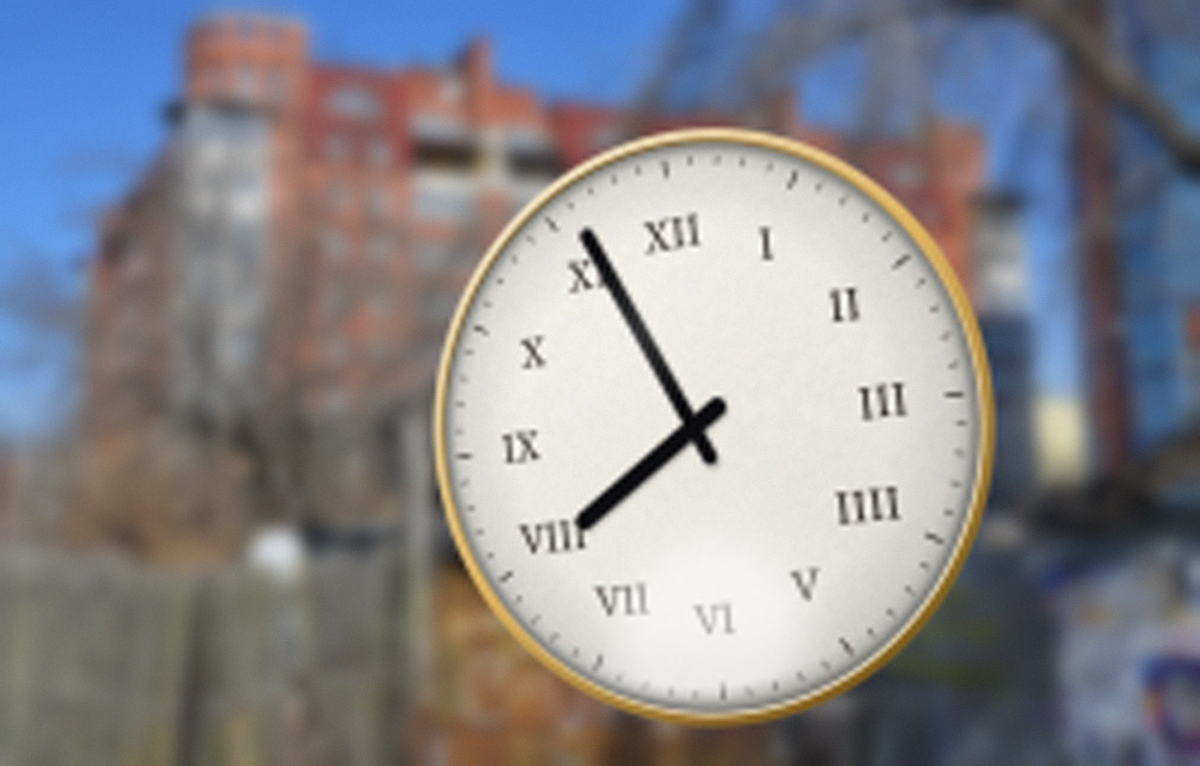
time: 7:56
